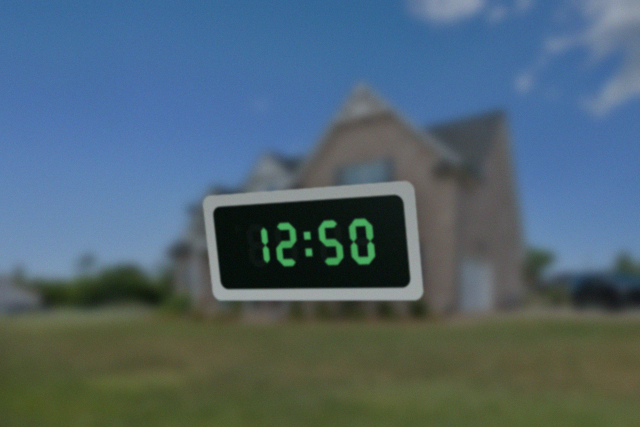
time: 12:50
